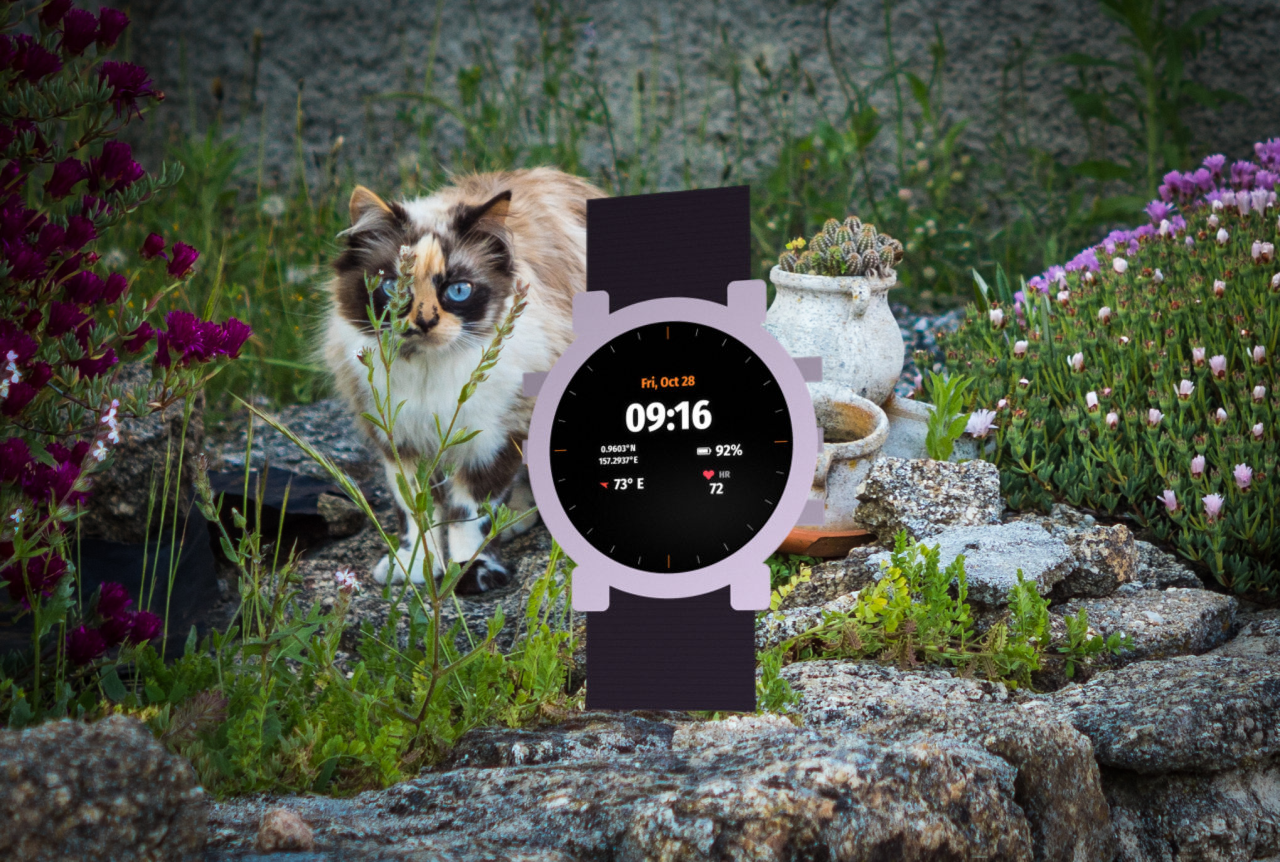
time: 9:16
